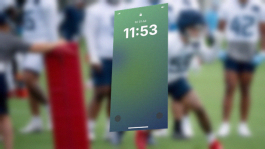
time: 11:53
